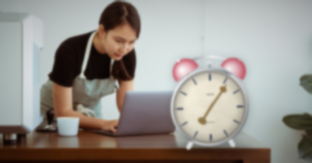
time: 7:06
